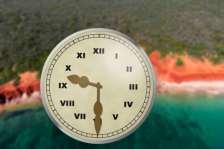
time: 9:30
